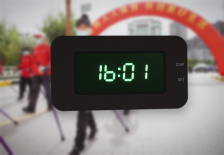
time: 16:01
